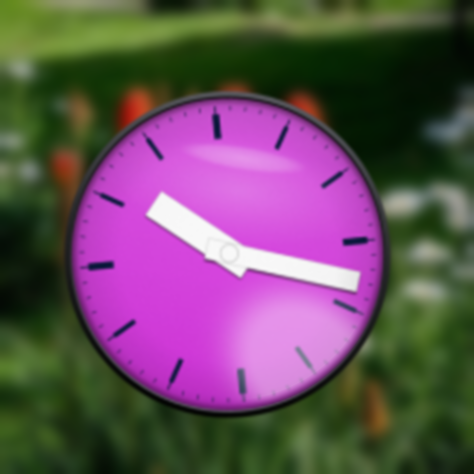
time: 10:18
